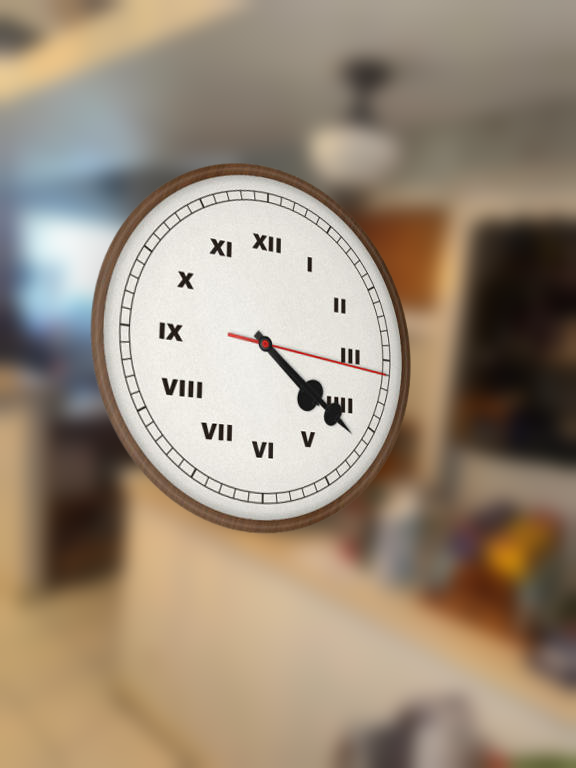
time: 4:21:16
